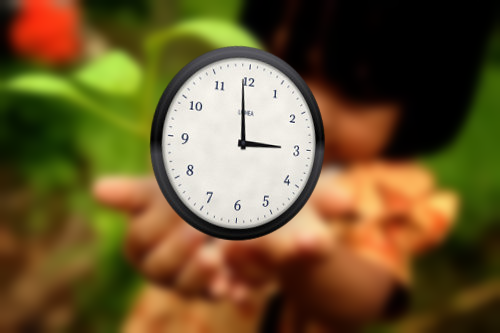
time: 2:59
